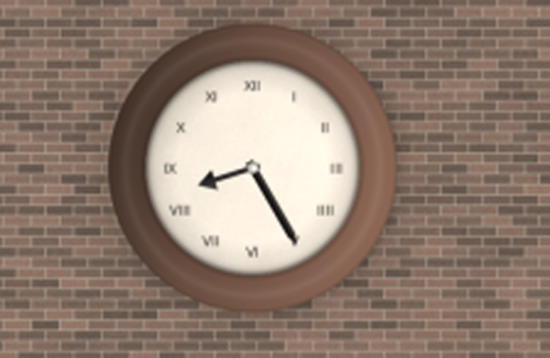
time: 8:25
